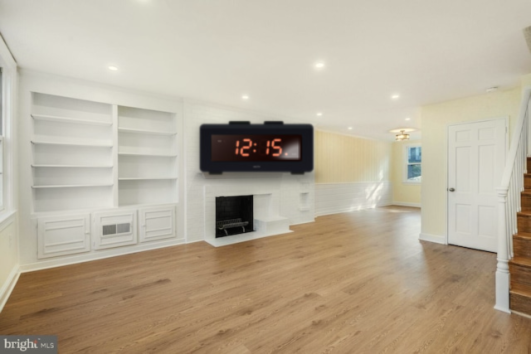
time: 12:15
